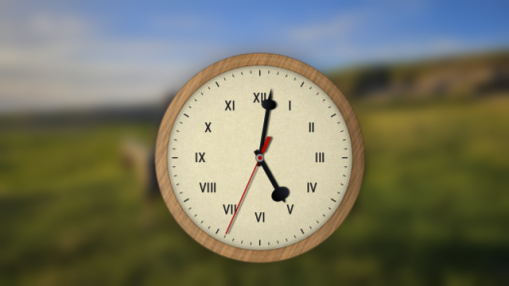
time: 5:01:34
